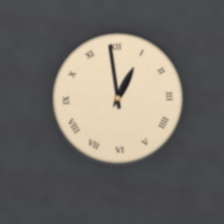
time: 12:59
